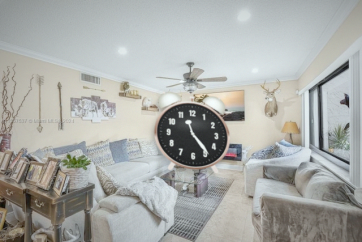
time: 11:24
